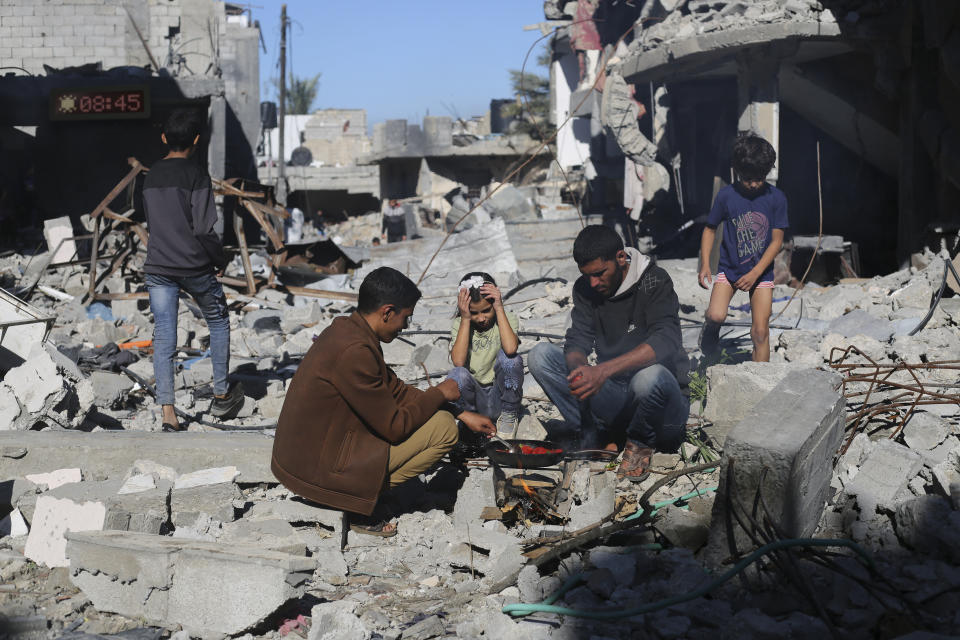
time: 8:45
